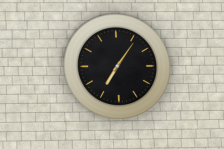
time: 7:06
